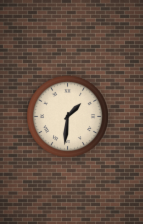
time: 1:31
